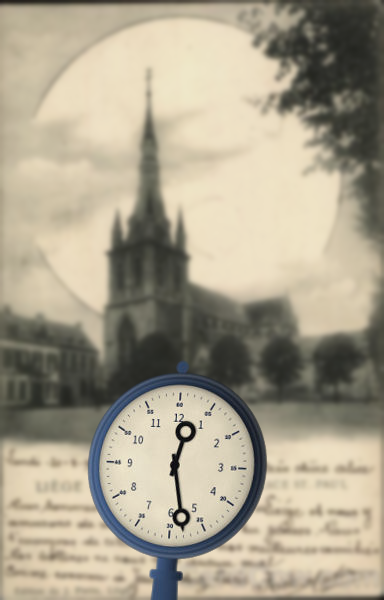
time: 12:28
